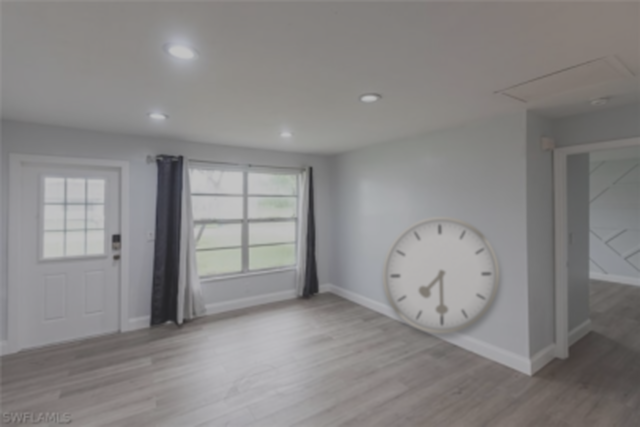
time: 7:30
